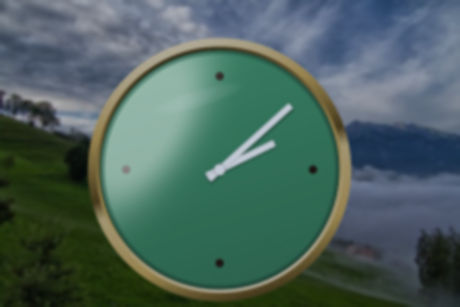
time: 2:08
